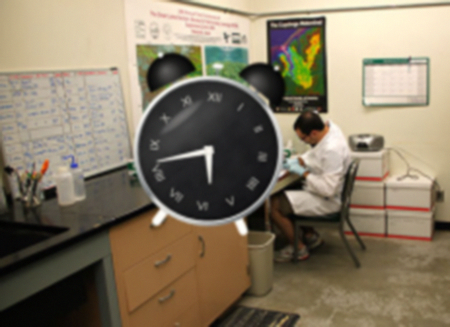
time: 5:42
